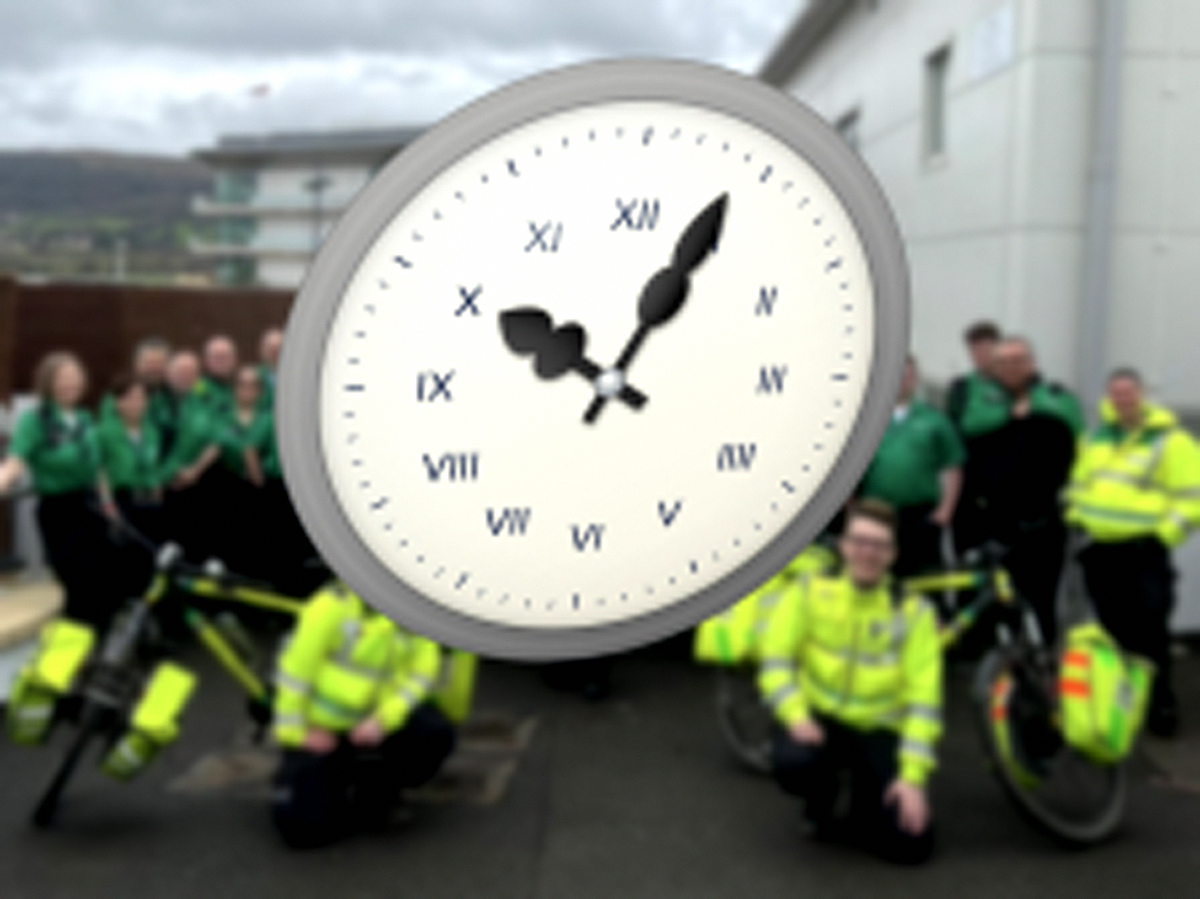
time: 10:04
